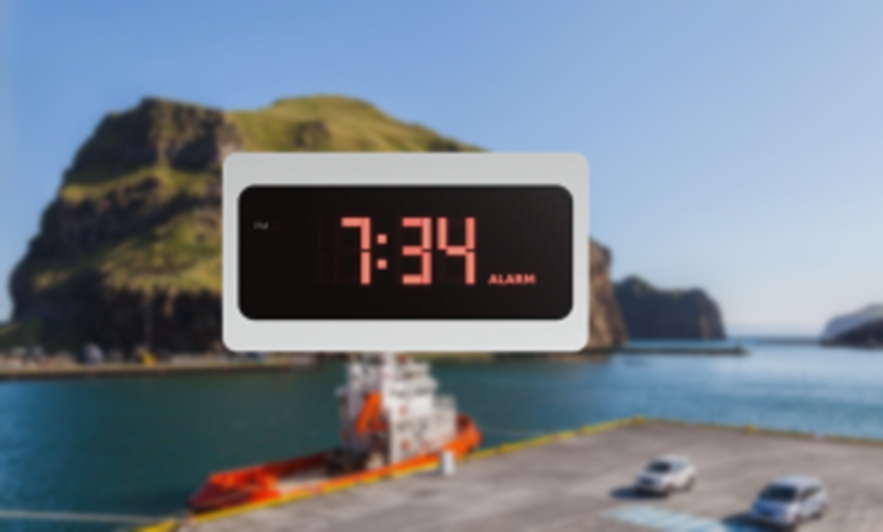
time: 7:34
